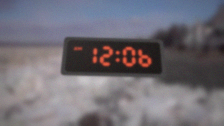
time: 12:06
